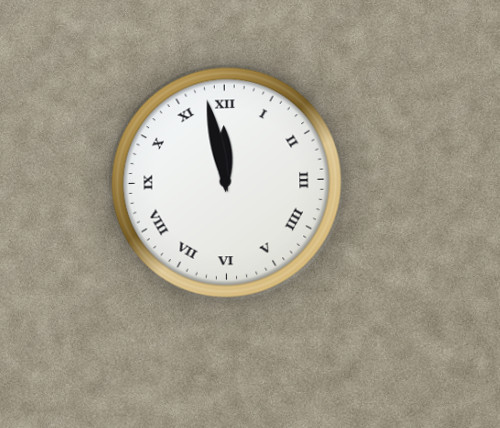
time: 11:58
